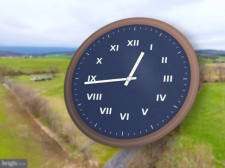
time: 12:44
